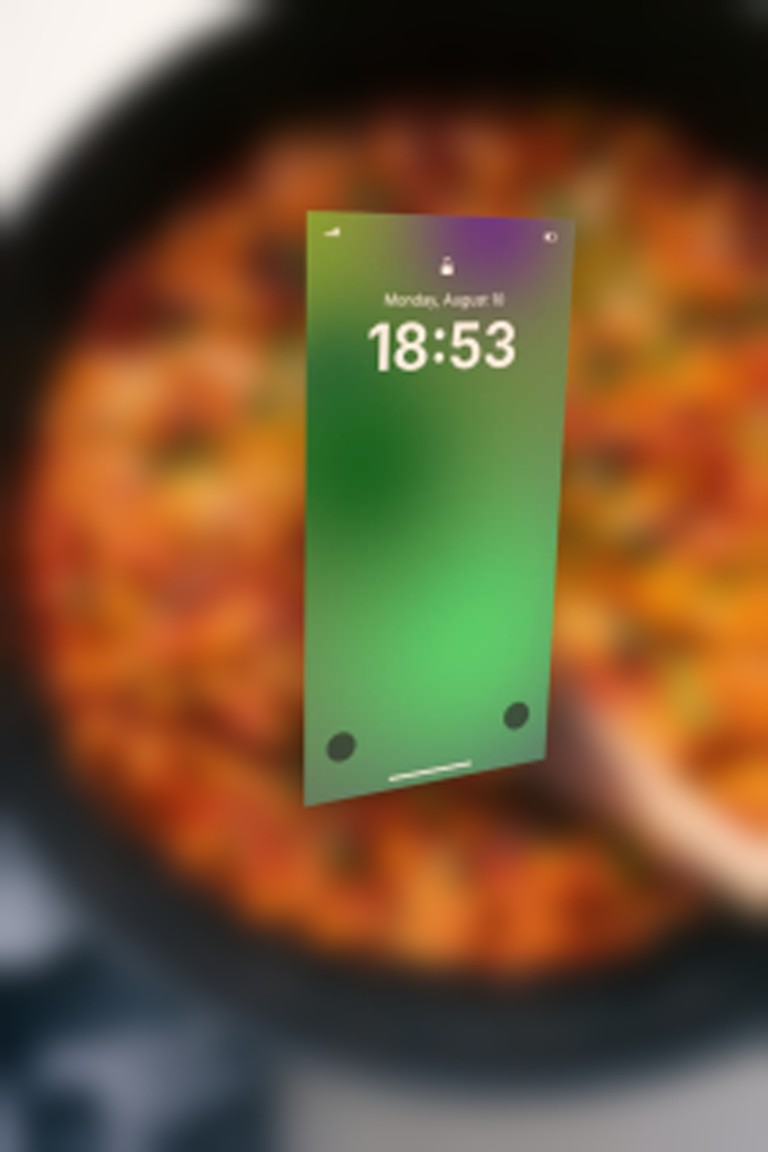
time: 18:53
